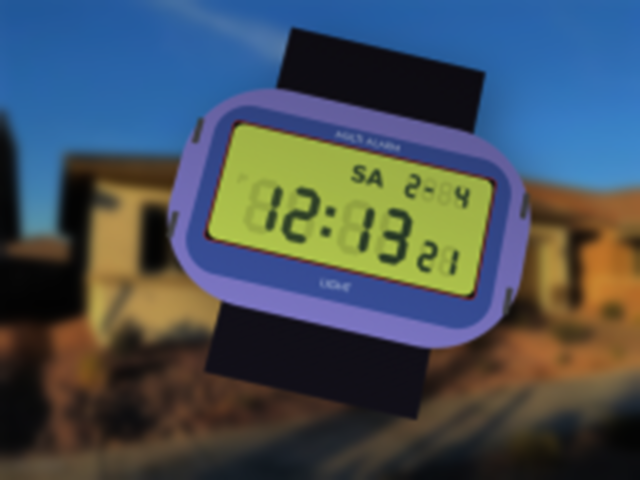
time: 12:13:21
